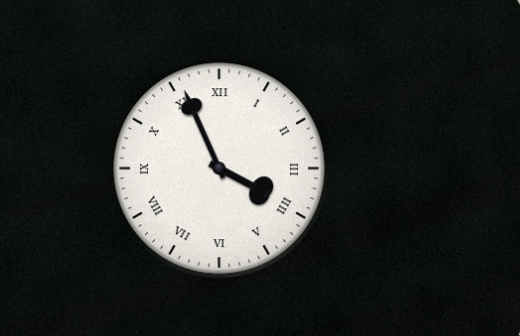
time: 3:56
